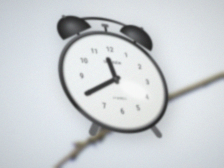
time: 11:40
